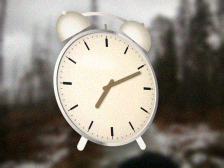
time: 7:11
